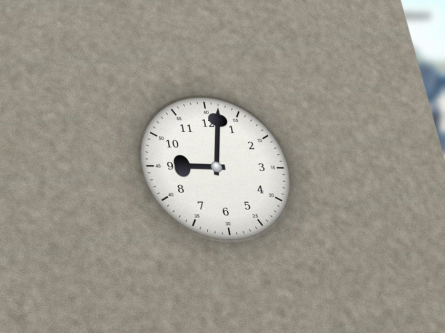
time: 9:02
